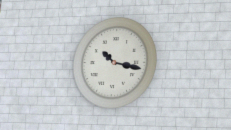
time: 10:17
